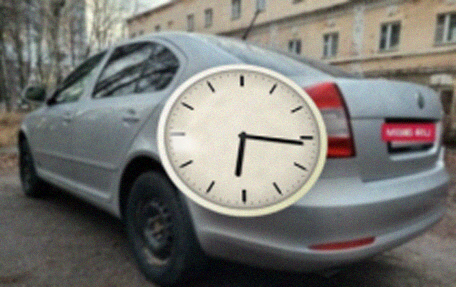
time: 6:16
